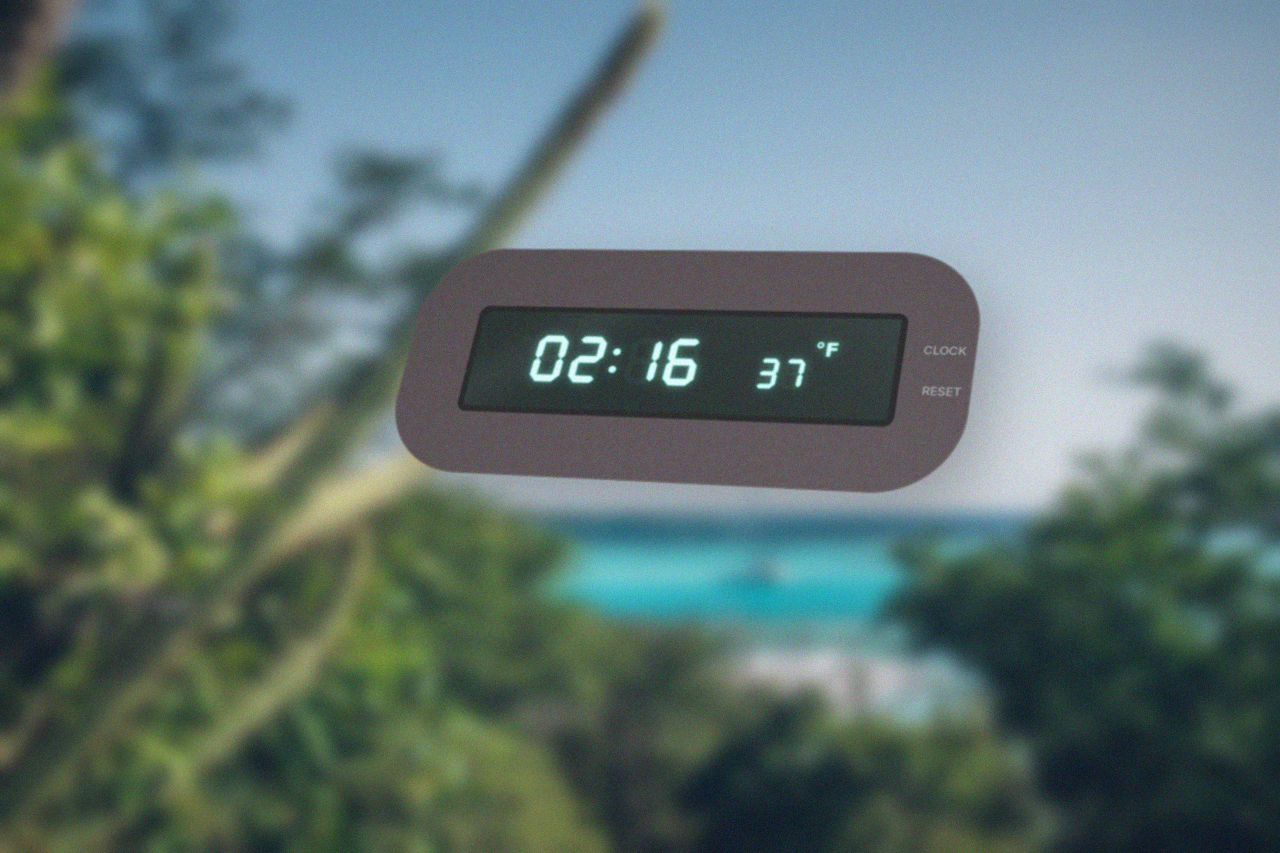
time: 2:16
